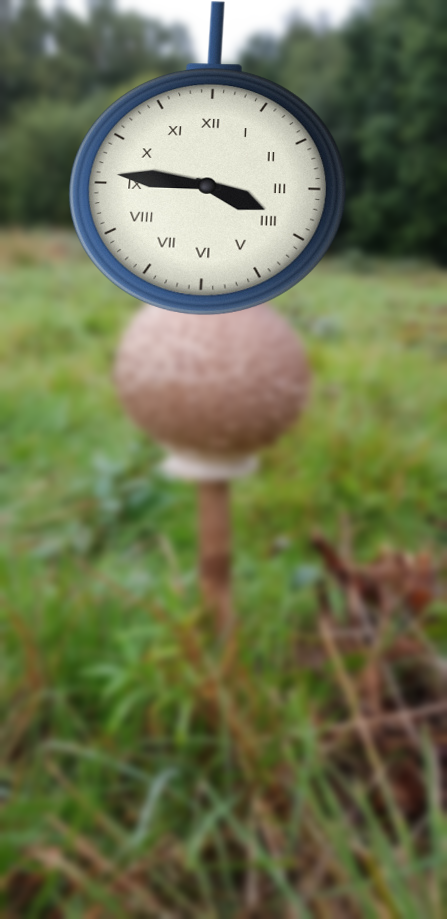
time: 3:46
